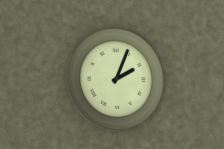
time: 2:04
